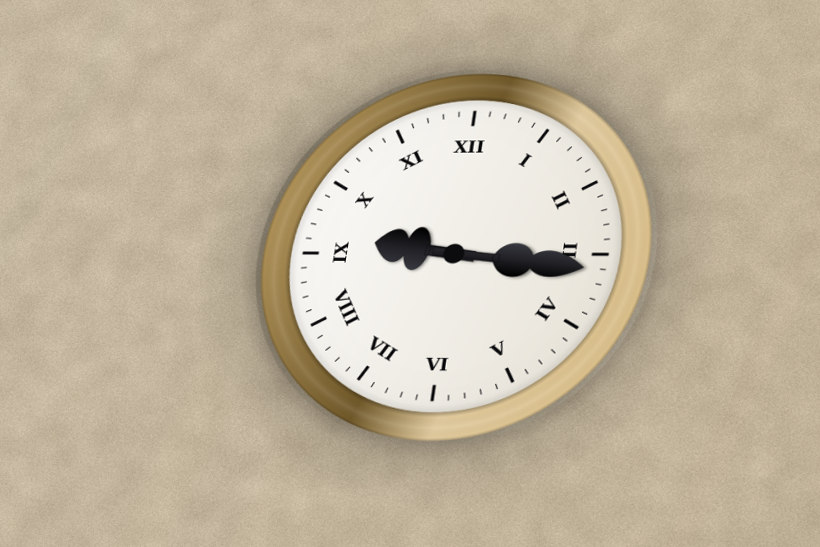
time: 9:16
